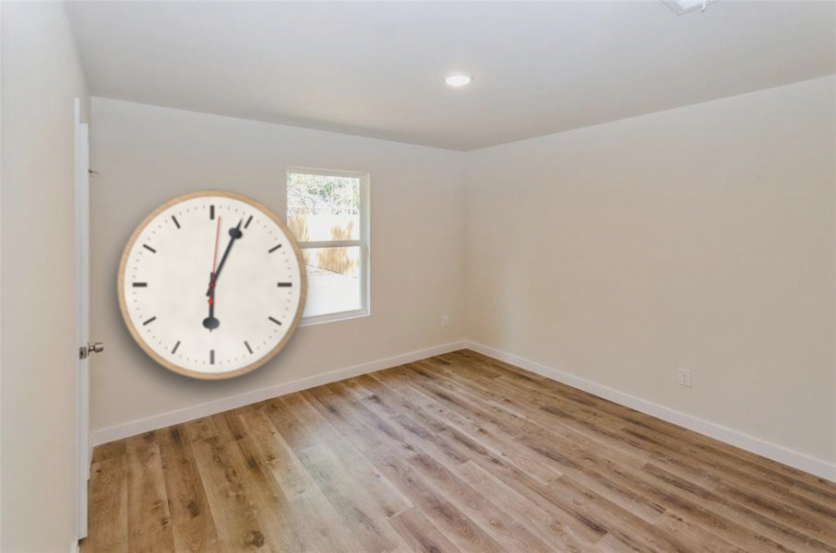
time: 6:04:01
